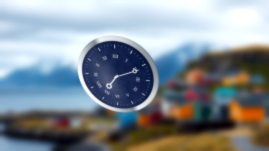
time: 7:11
